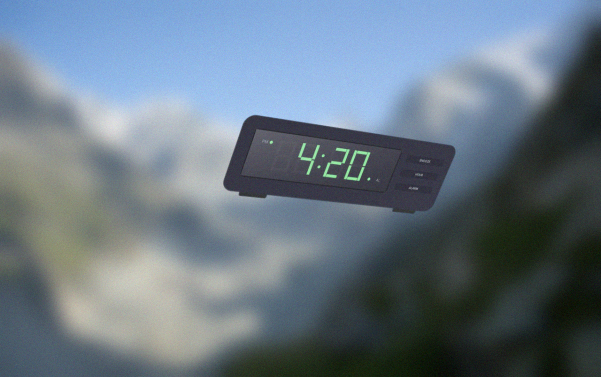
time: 4:20
